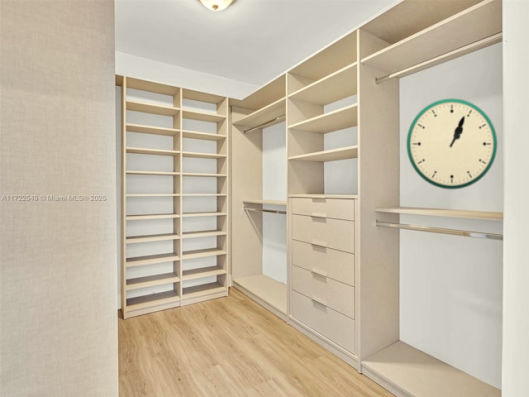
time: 1:04
